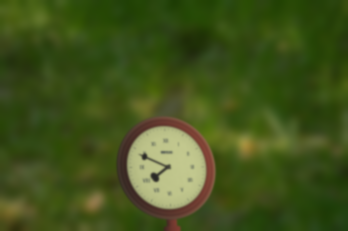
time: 7:49
